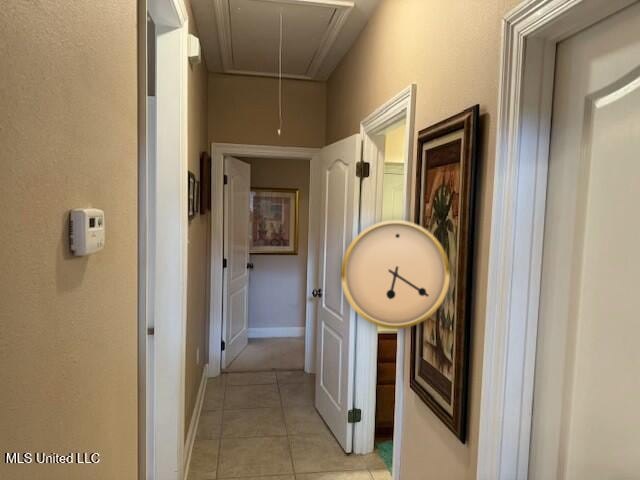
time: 6:20
